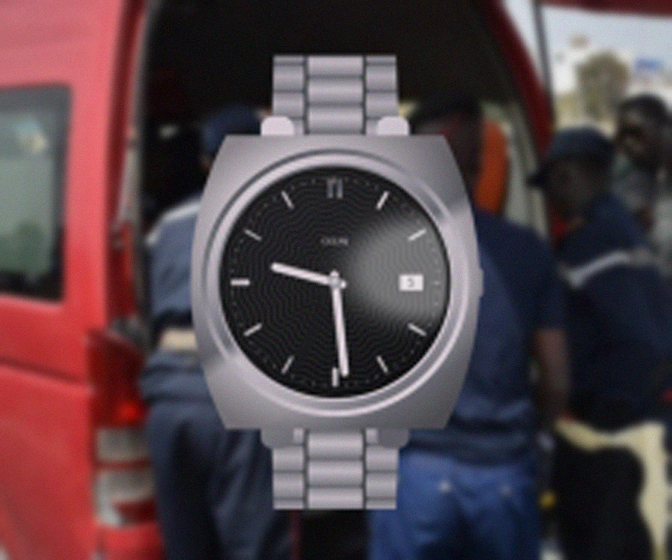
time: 9:29
